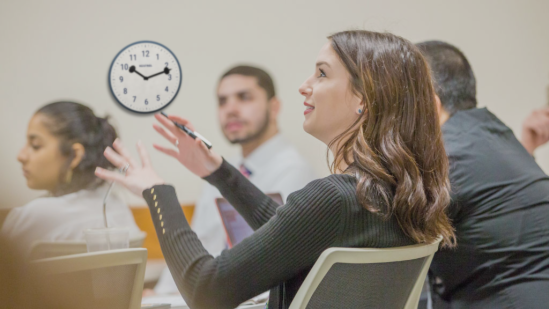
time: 10:12
